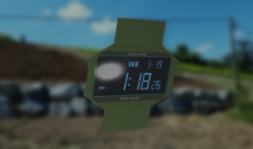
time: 1:18
